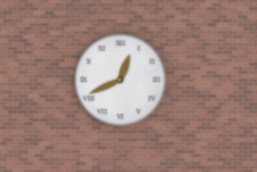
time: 12:41
